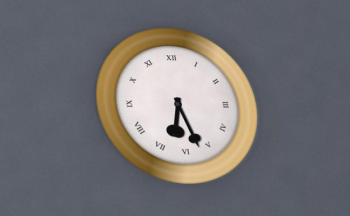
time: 6:27
